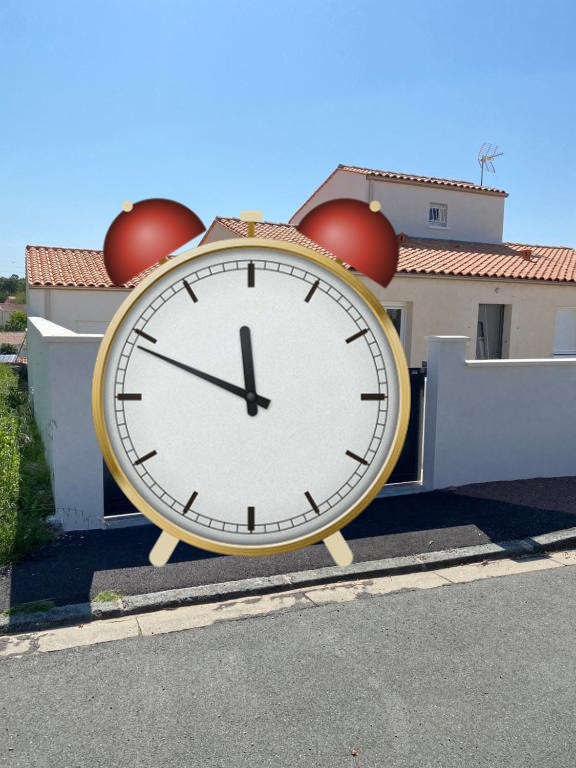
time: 11:49
